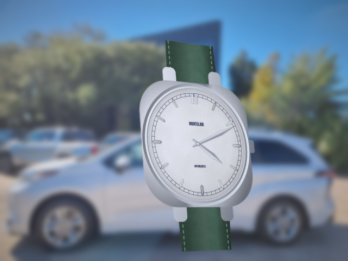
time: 4:11
